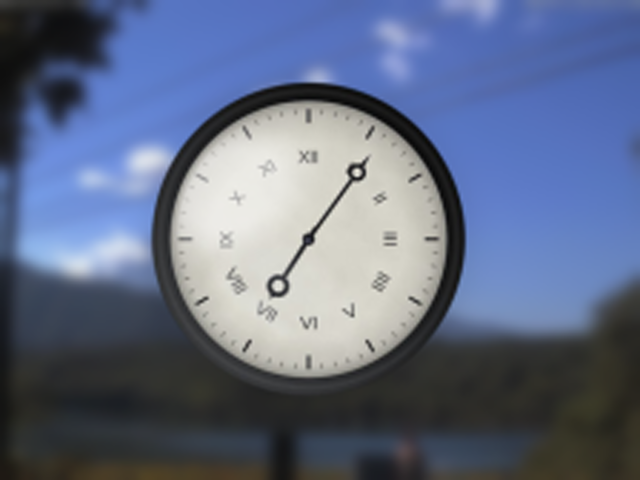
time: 7:06
